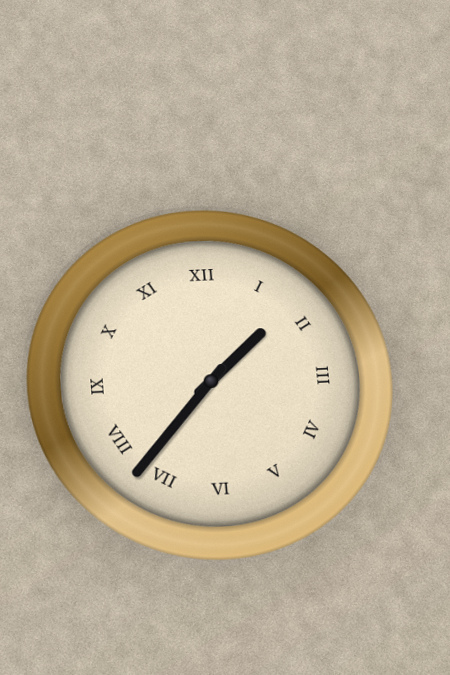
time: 1:37
